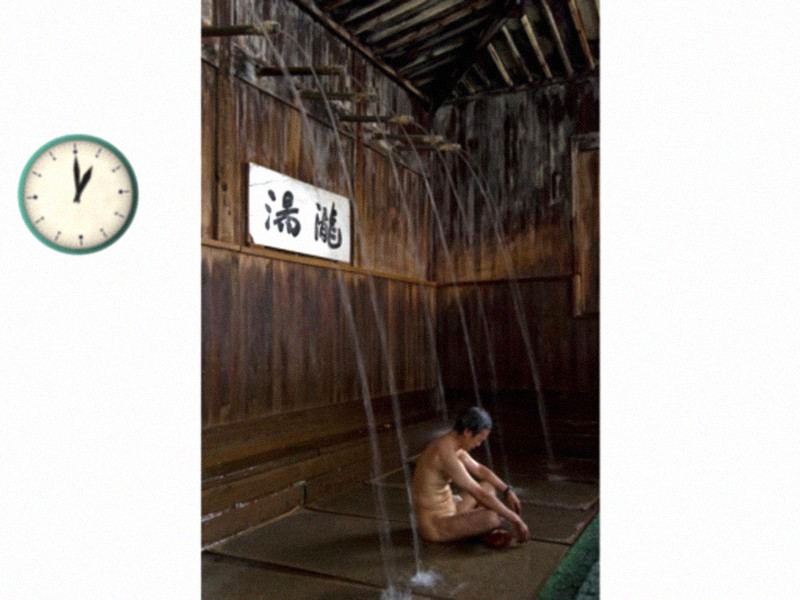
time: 1:00
